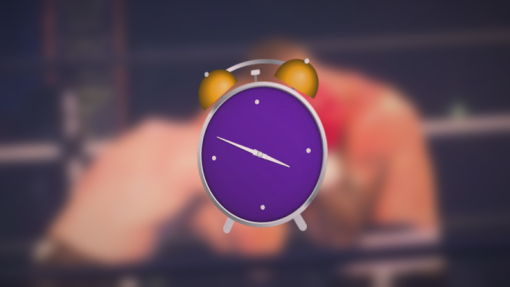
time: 3:49
